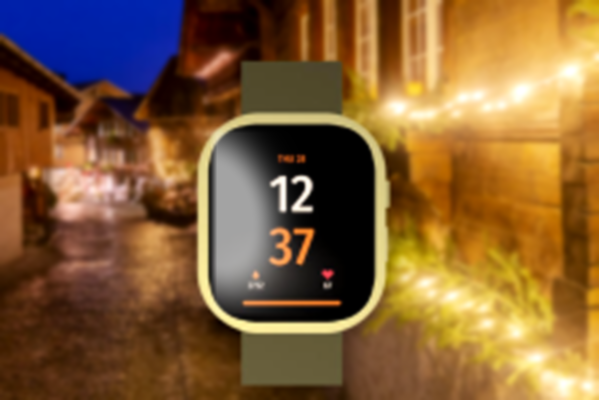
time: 12:37
